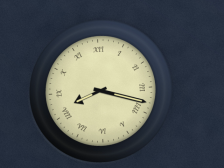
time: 8:18
